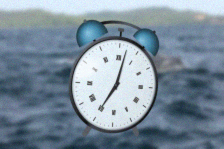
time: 7:02
